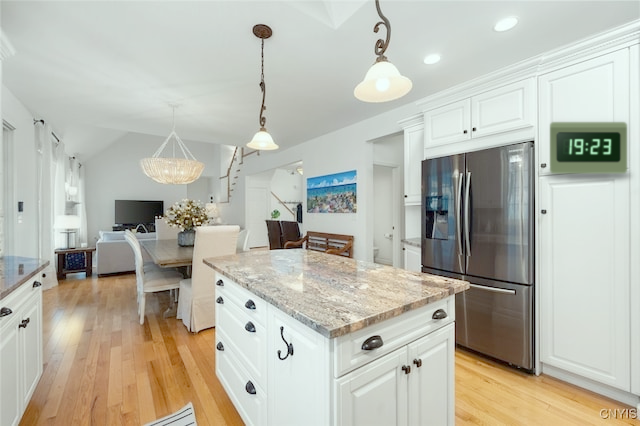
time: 19:23
